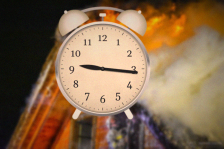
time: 9:16
